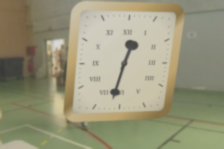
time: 12:32
